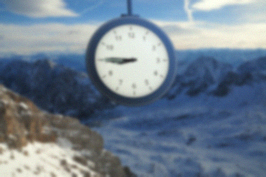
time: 8:45
